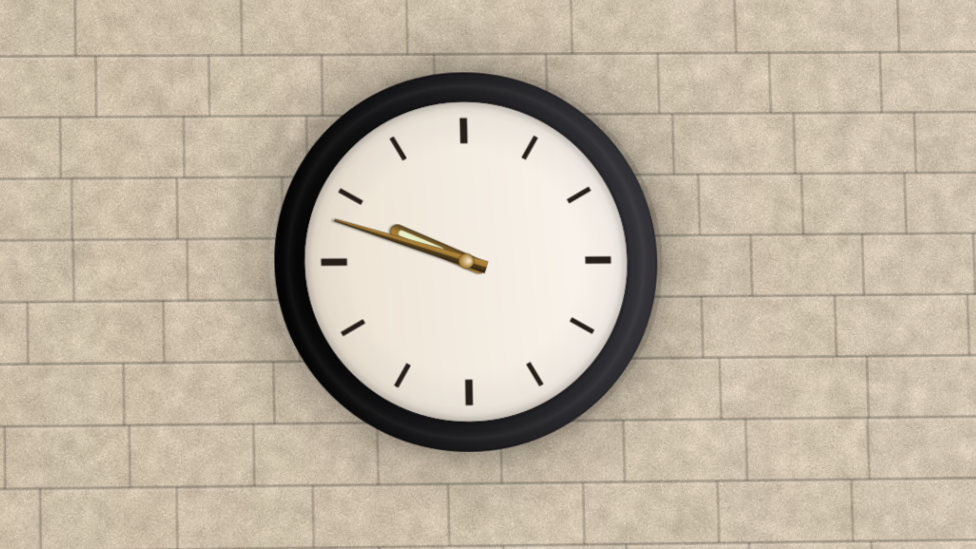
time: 9:48
